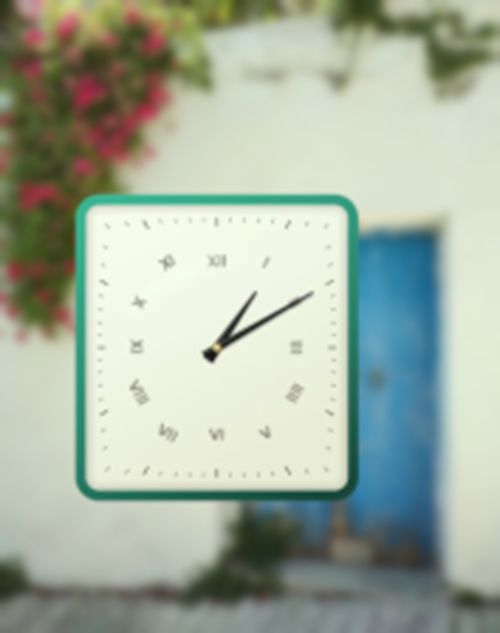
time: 1:10
